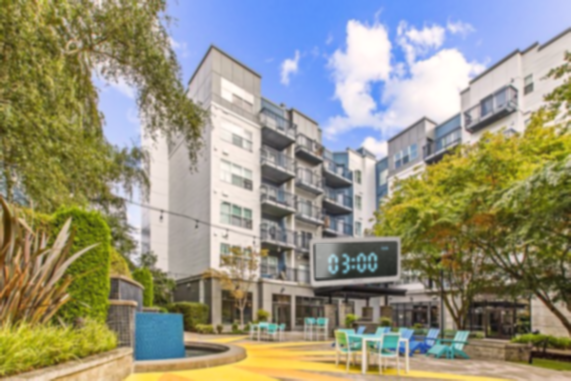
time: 3:00
